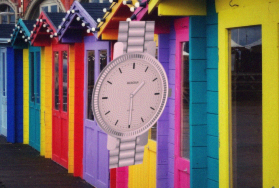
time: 1:30
